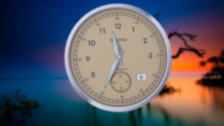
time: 11:35
